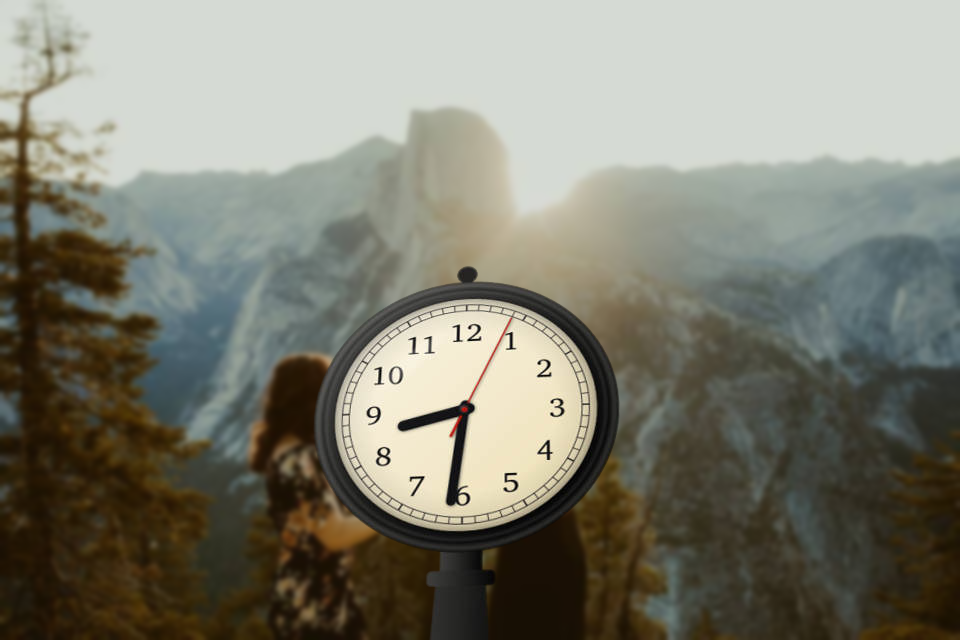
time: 8:31:04
